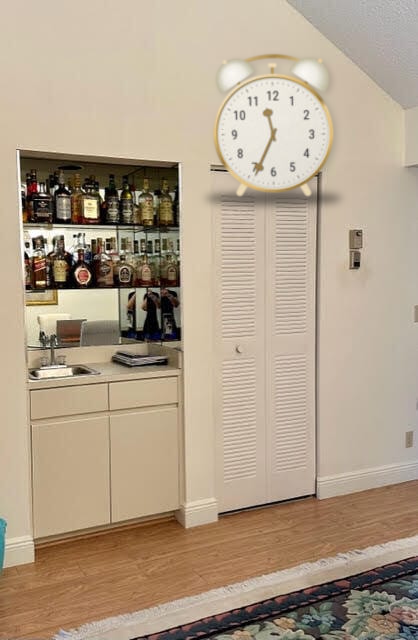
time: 11:34
